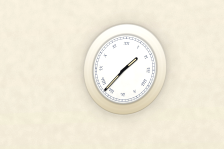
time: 1:37
